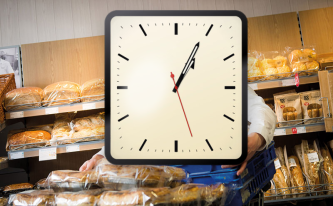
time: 1:04:27
